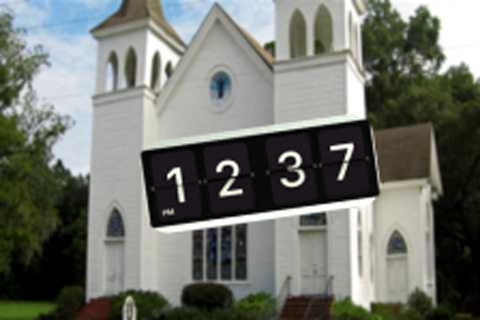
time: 12:37
